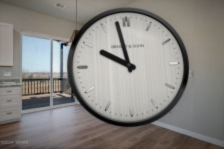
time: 9:58
